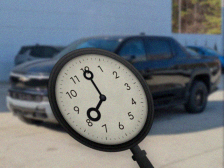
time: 8:00
